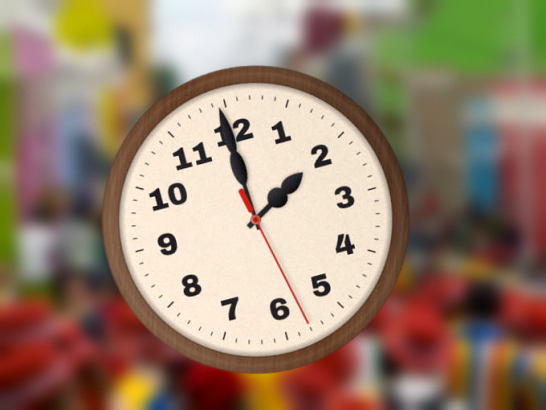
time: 1:59:28
